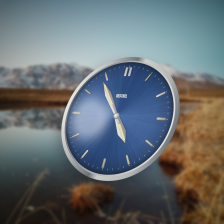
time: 4:54
